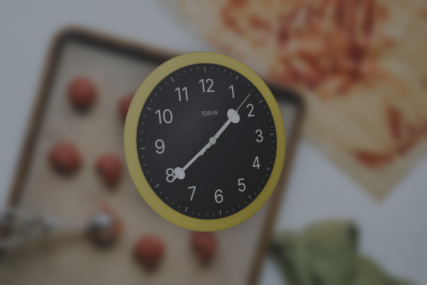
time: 1:39:08
